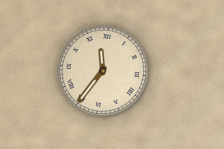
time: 11:35
